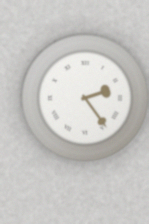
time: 2:24
